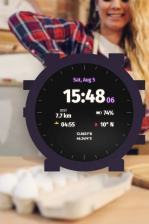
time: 15:48:06
